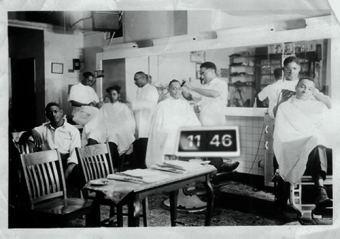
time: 11:46
